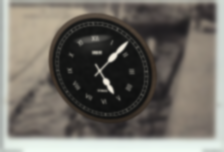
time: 5:08
